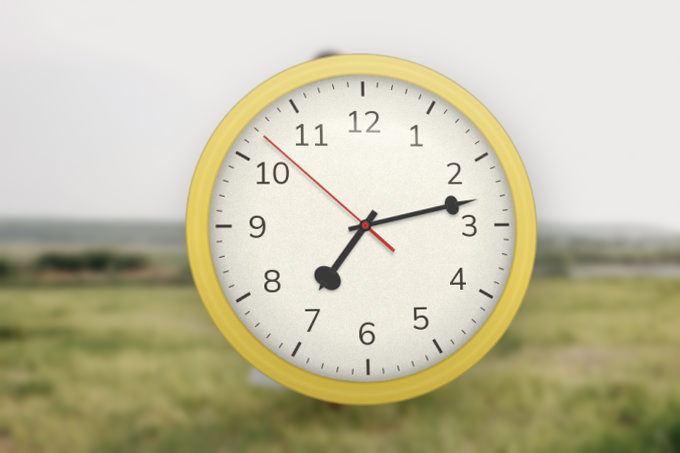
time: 7:12:52
